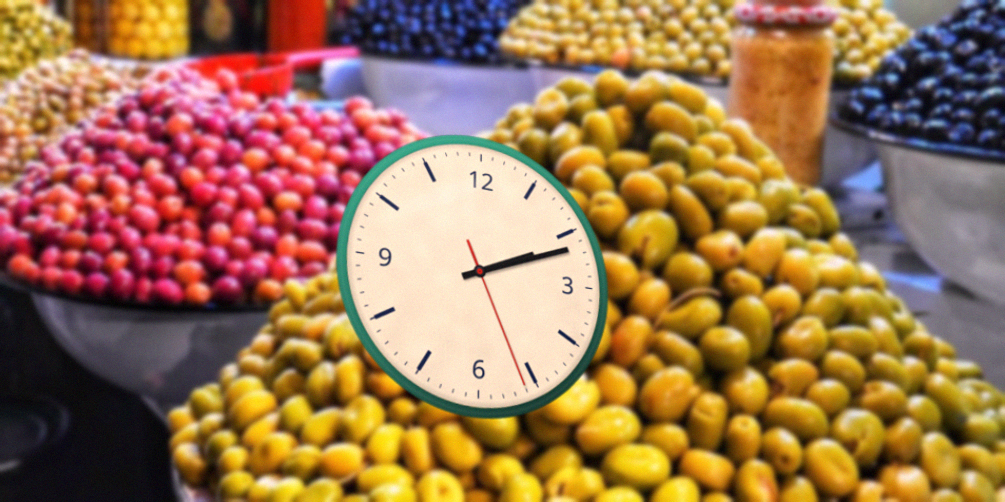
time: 2:11:26
